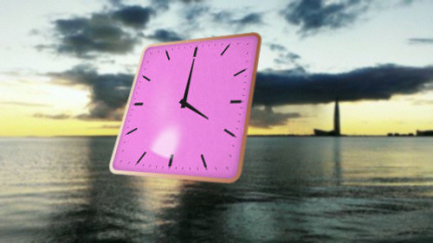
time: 4:00
